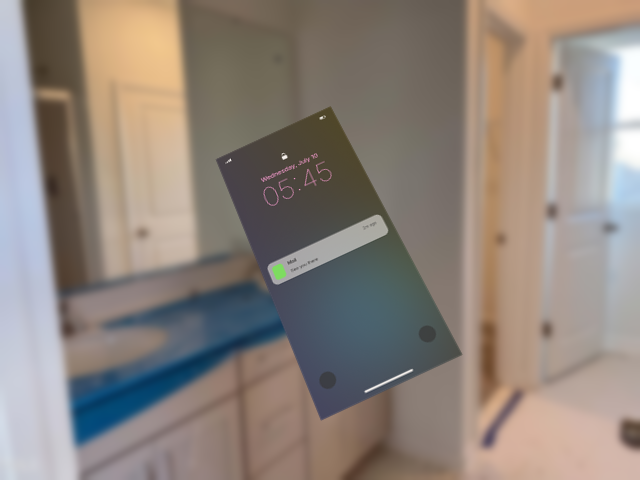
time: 5:45
